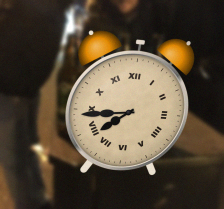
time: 7:44
